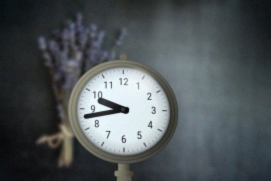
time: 9:43
